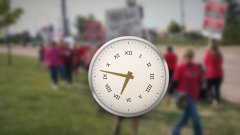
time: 6:47
